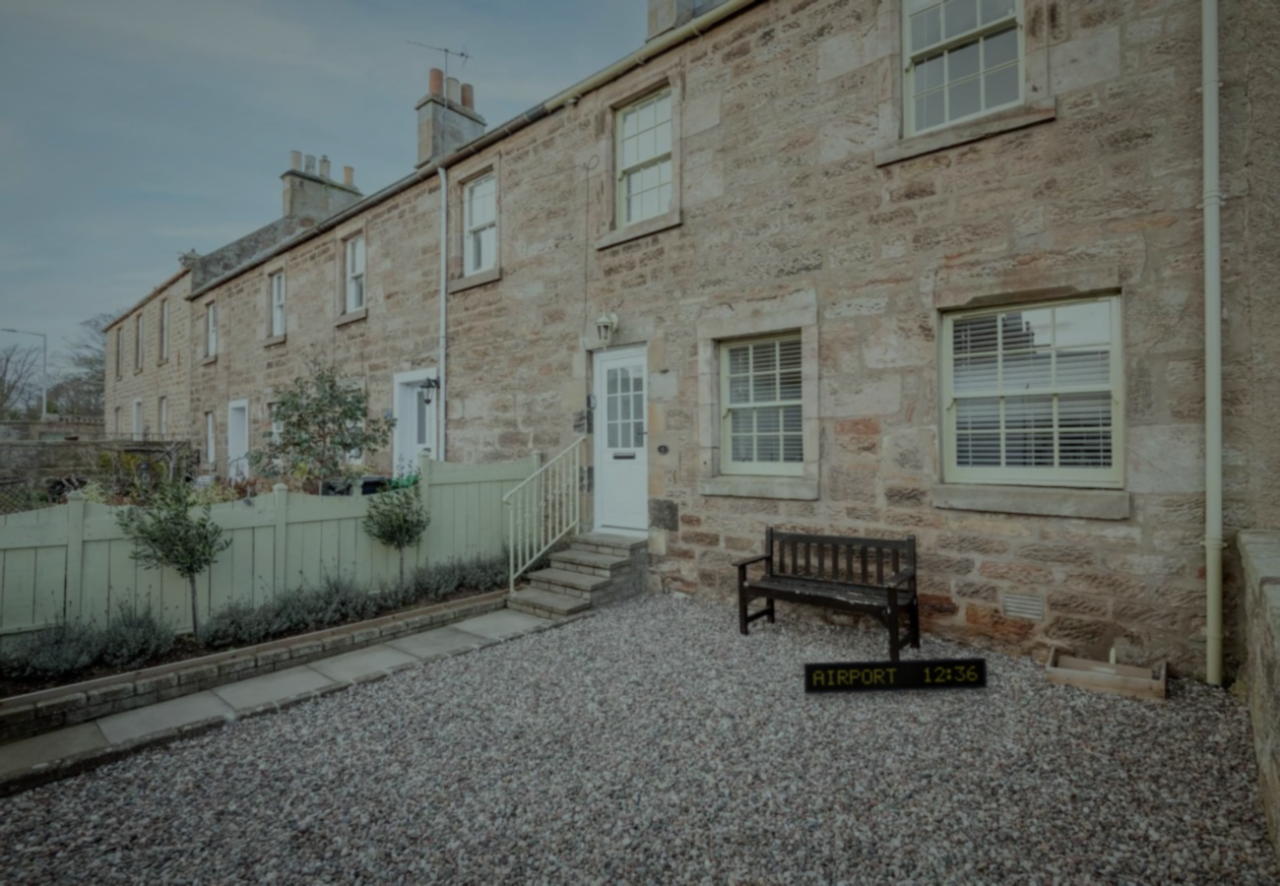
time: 12:36
